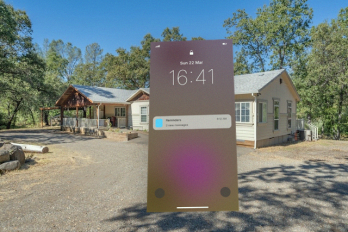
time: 16:41
